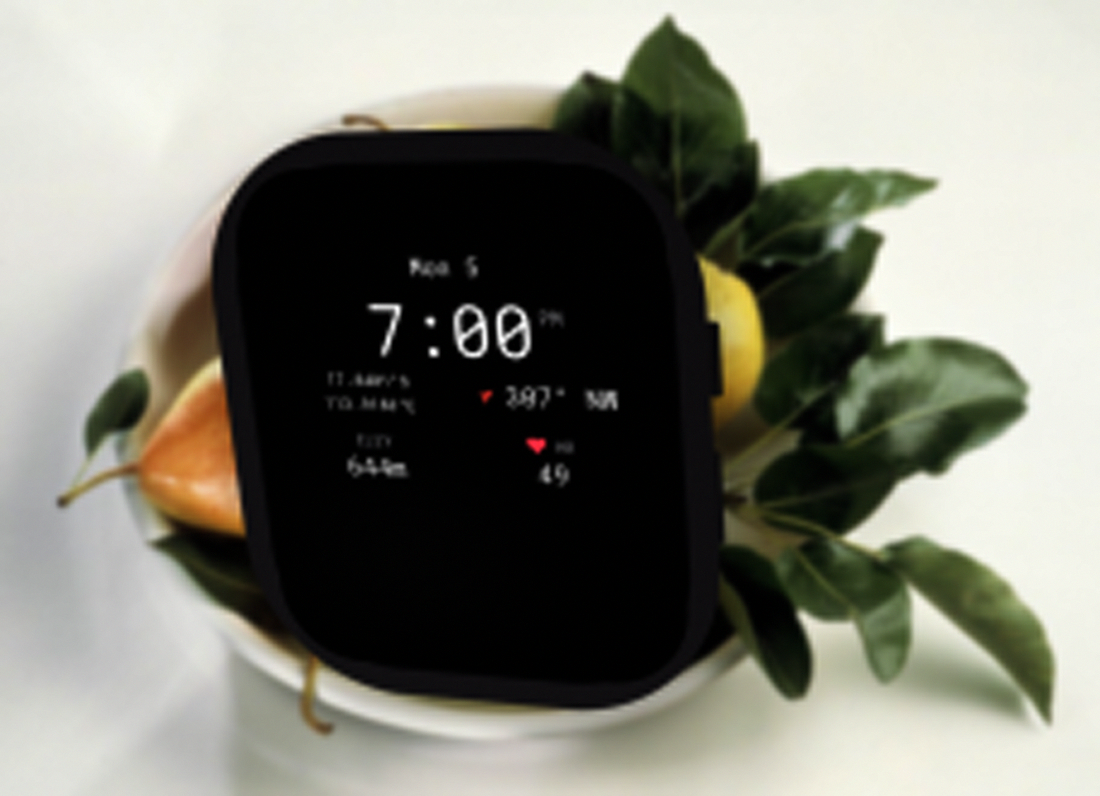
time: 7:00
